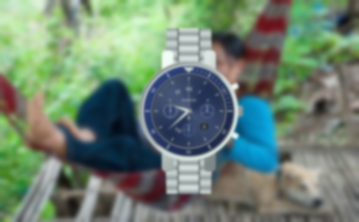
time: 9:38
